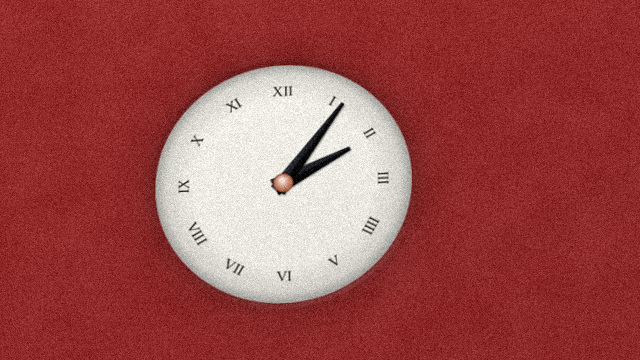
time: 2:06
